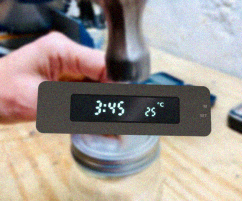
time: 3:45
